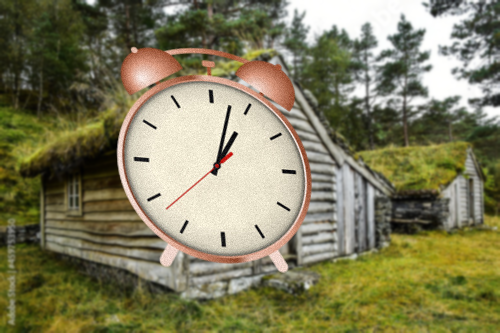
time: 1:02:38
